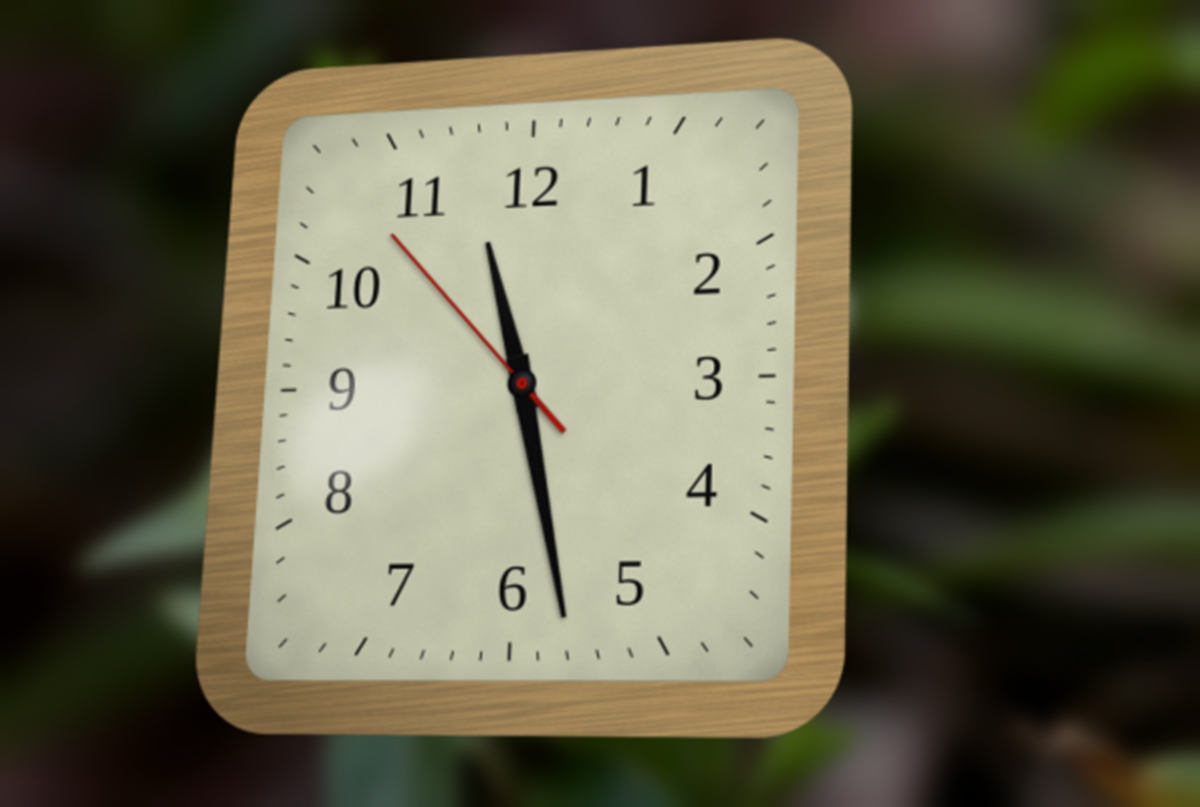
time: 11:27:53
